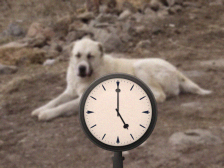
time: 5:00
